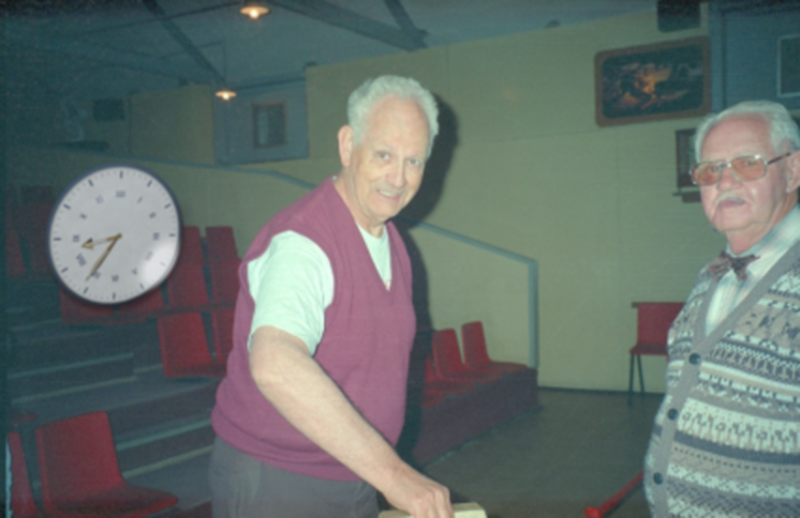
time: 8:36
